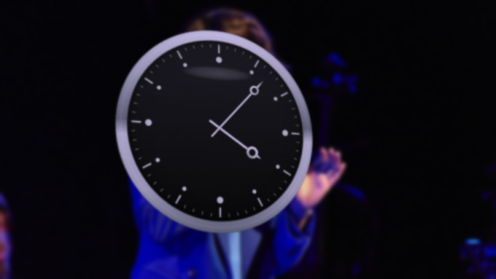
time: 4:07
